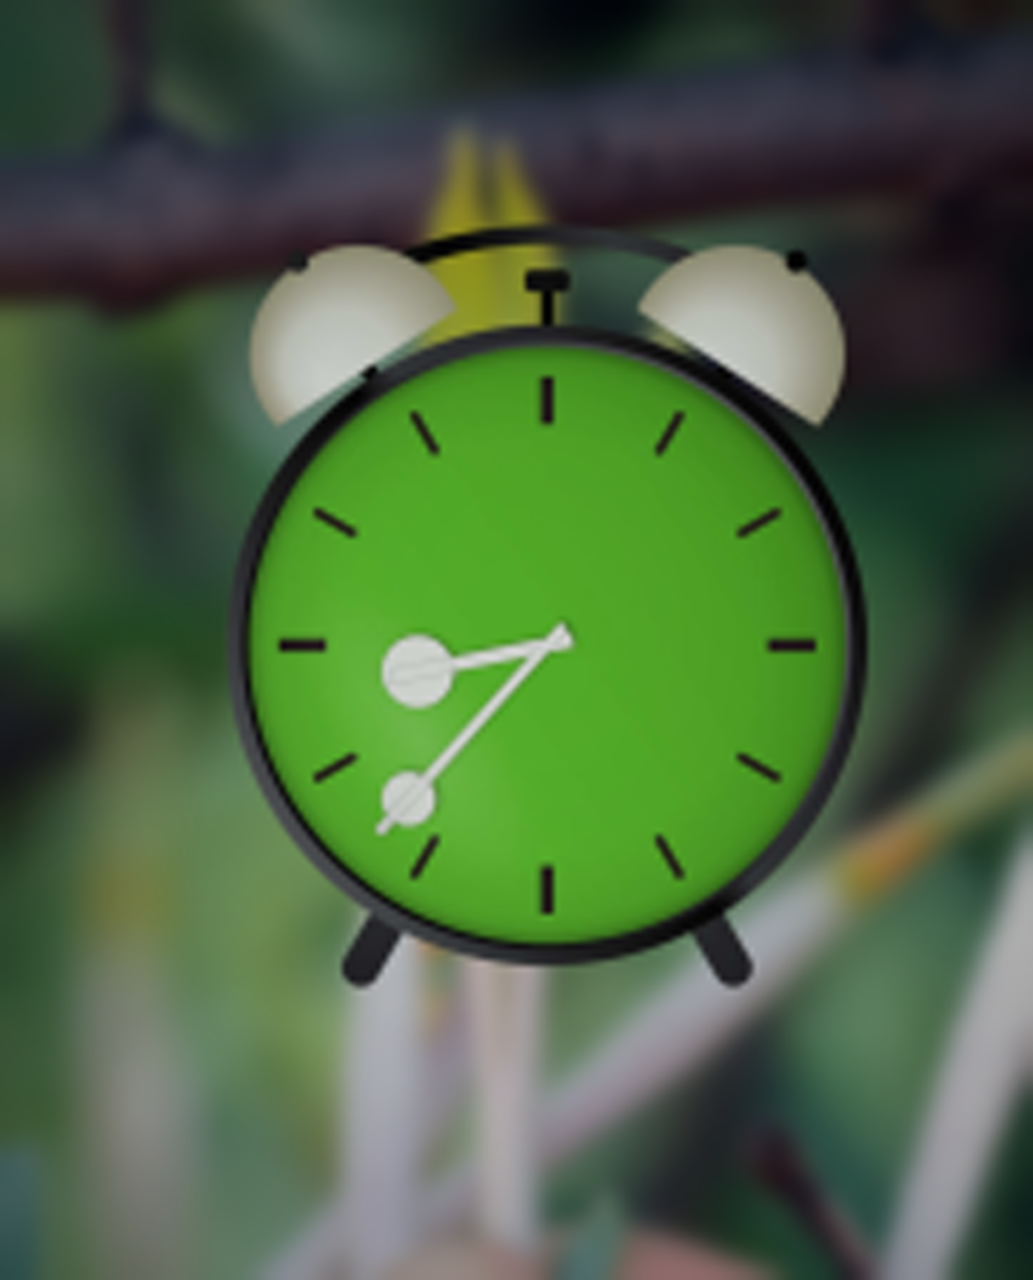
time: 8:37
